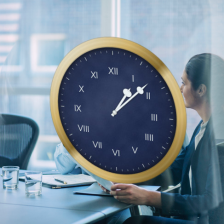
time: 1:08
